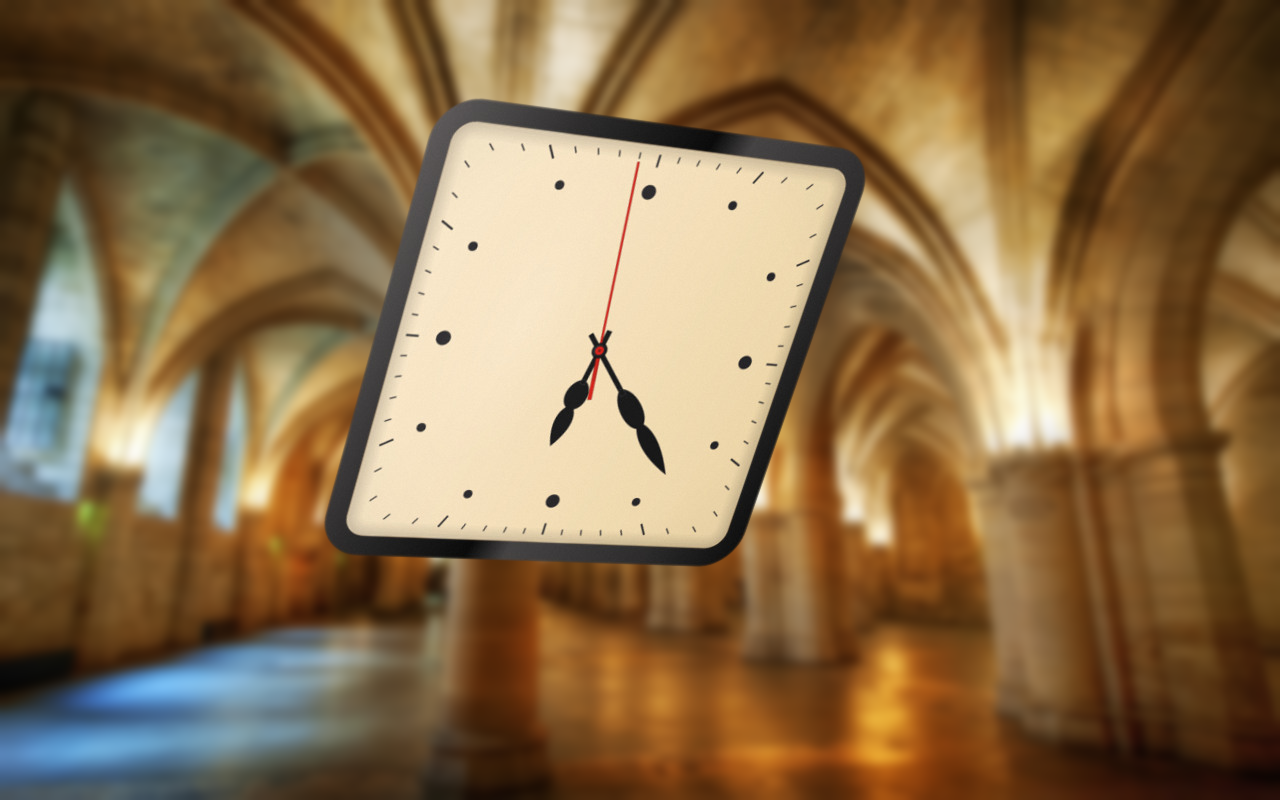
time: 6:22:59
